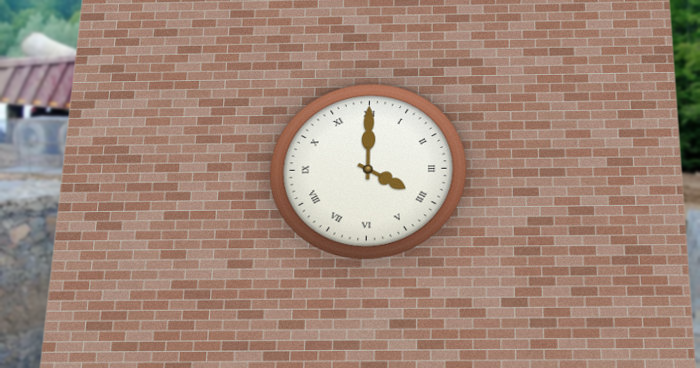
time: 4:00
